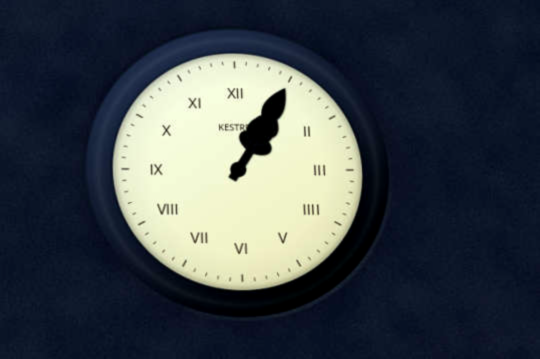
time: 1:05
